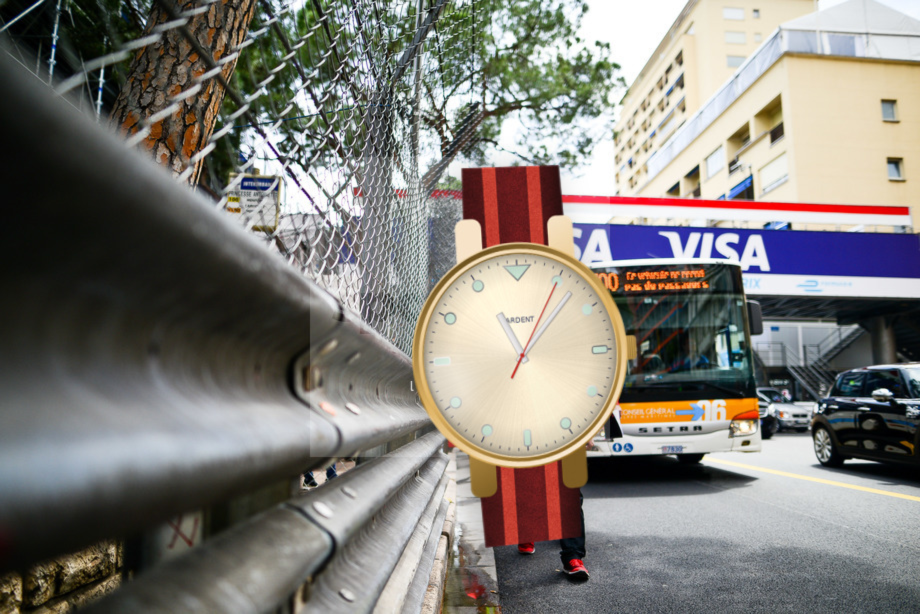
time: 11:07:05
